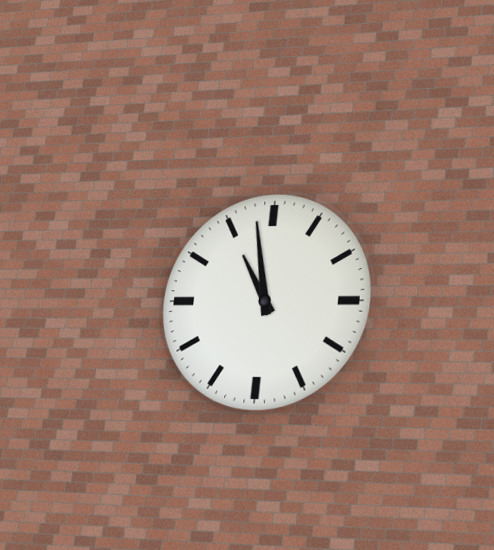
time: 10:58
